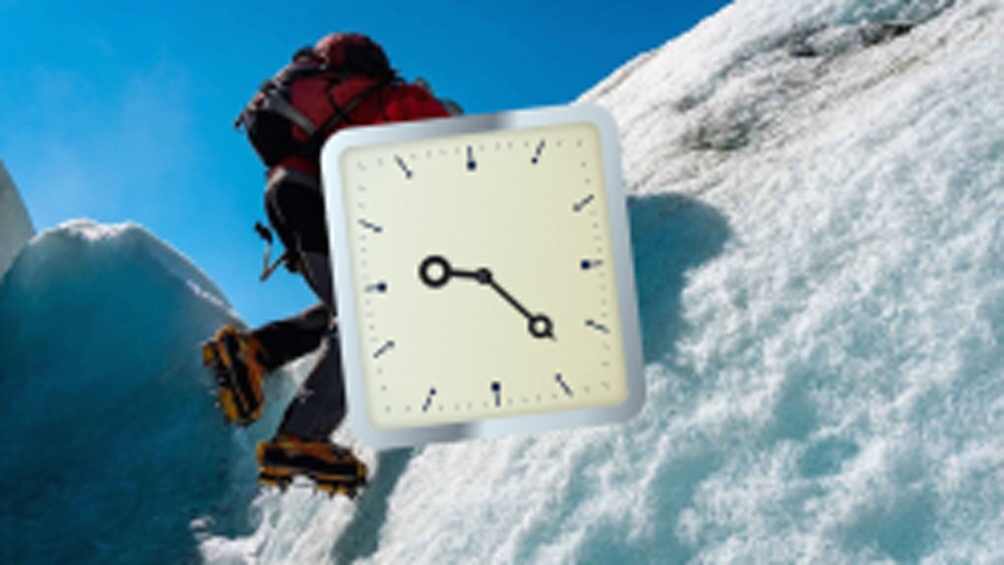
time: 9:23
